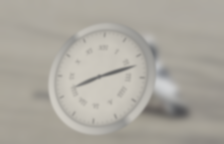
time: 8:12
